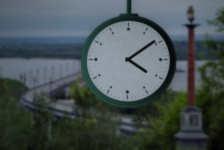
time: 4:09
